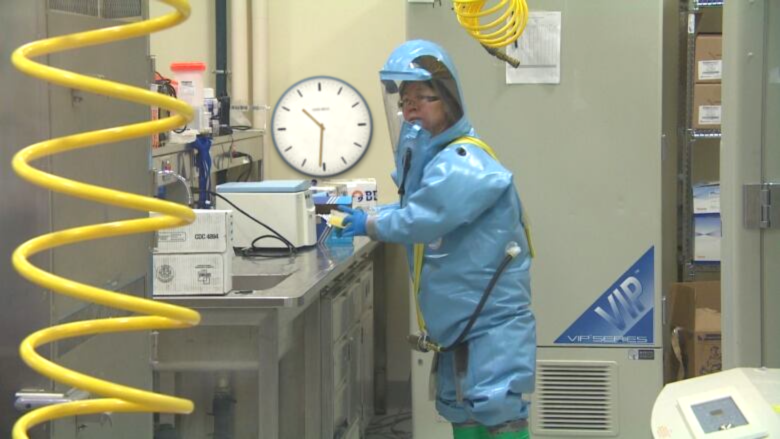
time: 10:31
